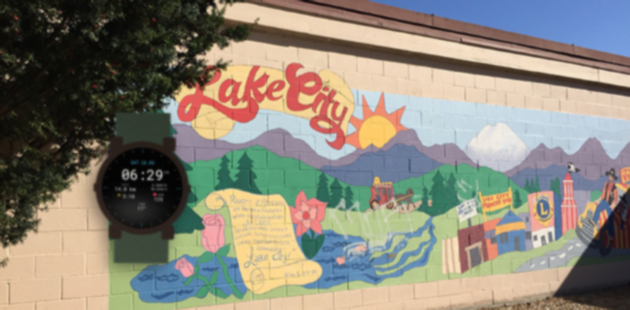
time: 6:29
